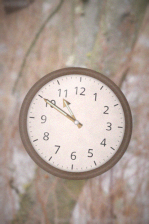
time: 10:50
